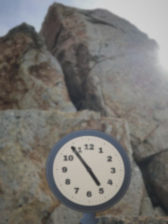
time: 4:54
